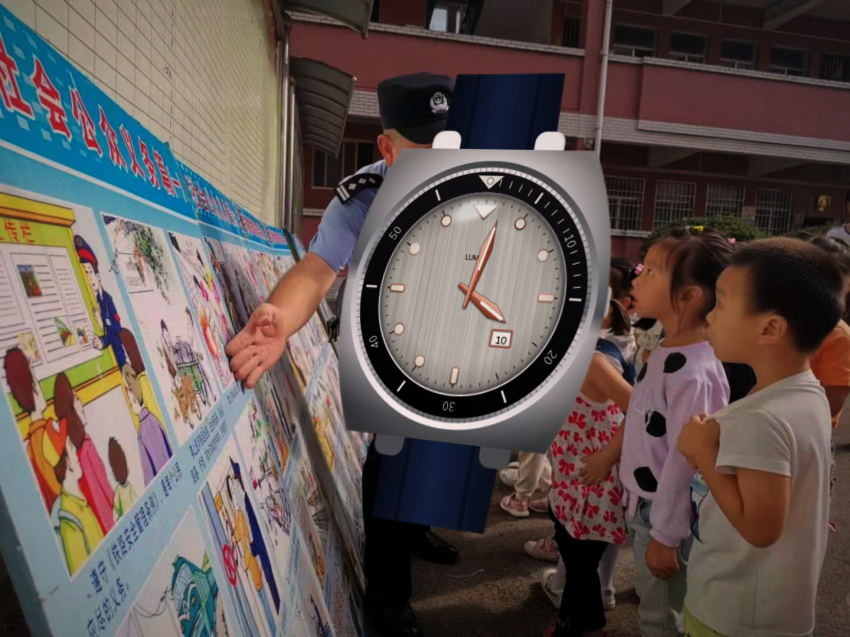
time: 4:02
